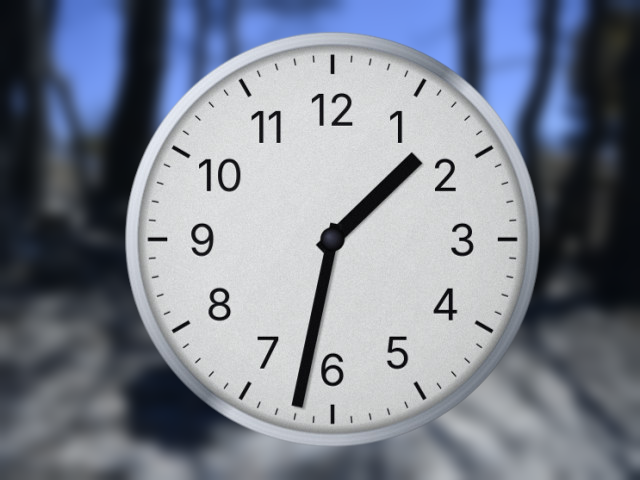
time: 1:32
